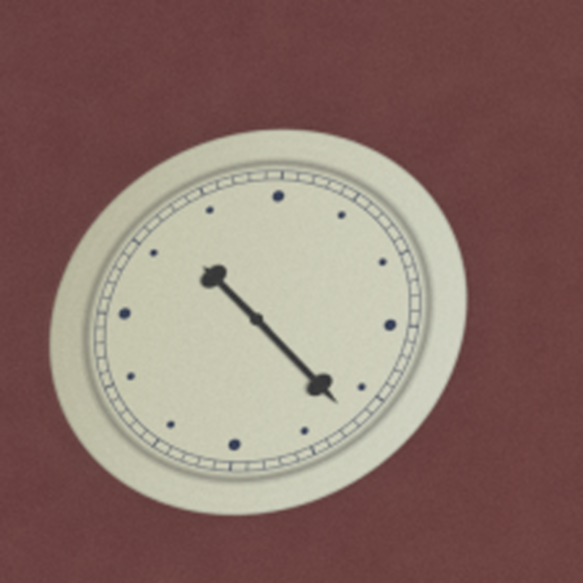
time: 10:22
